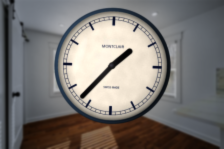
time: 1:37
